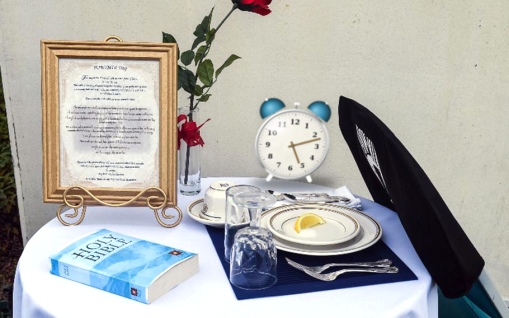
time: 5:12
